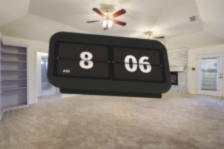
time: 8:06
